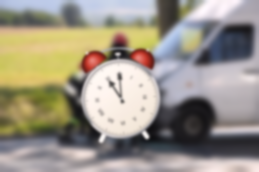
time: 11:00
